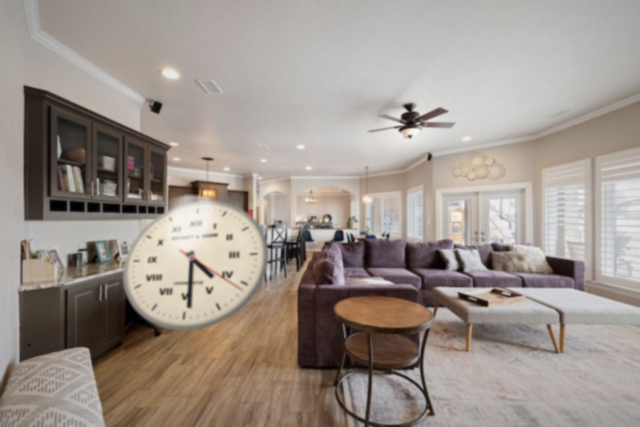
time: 4:29:21
